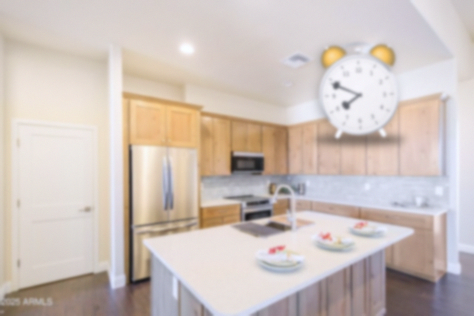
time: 7:49
